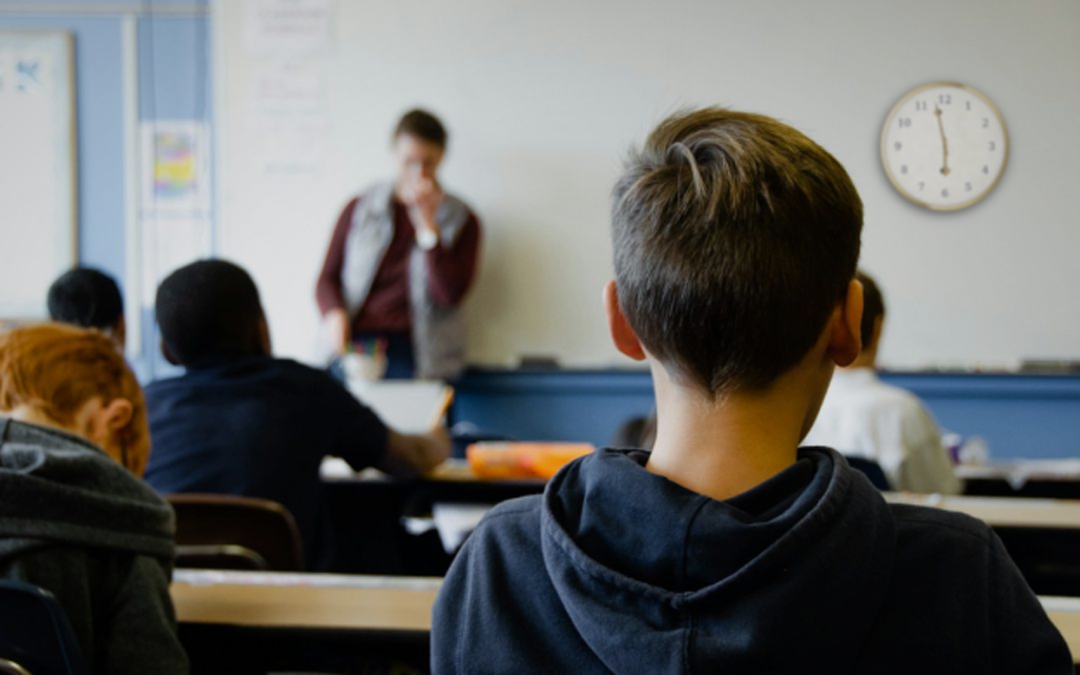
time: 5:58
